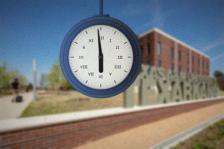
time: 5:59
